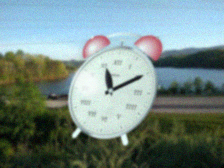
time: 11:10
